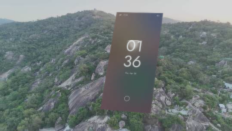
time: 1:36
